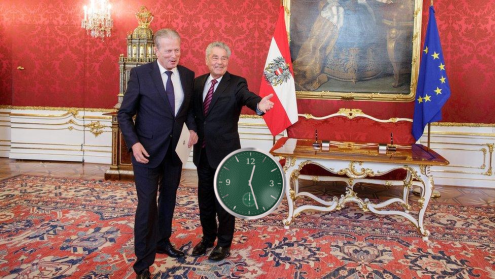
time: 12:27
